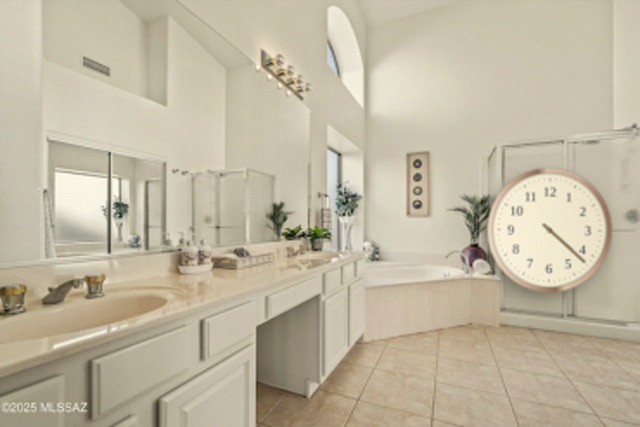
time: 4:22
